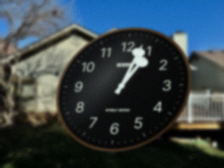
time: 1:03
